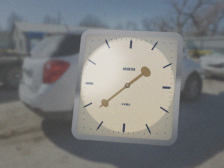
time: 1:38
